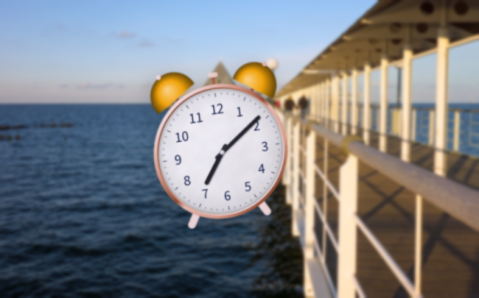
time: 7:09
